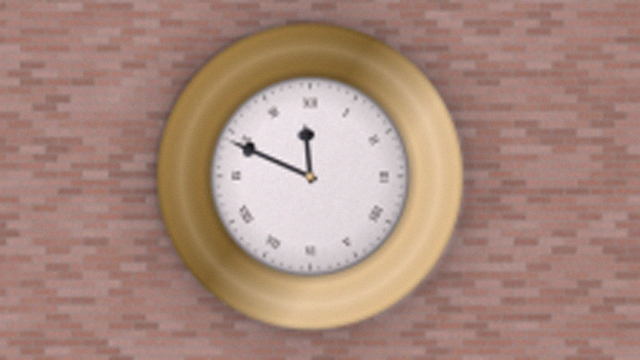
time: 11:49
